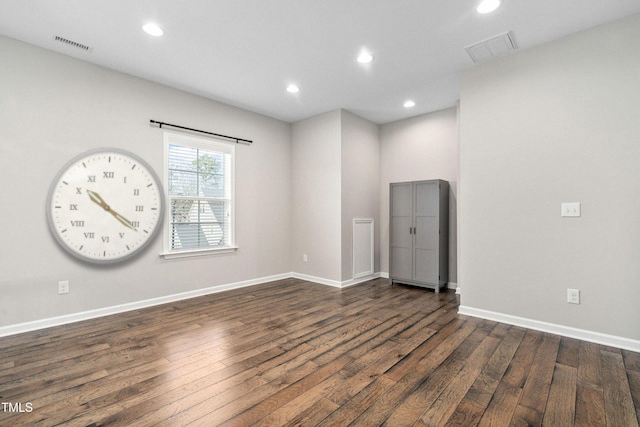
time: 10:21
